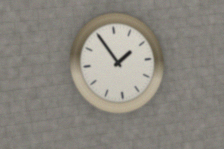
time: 1:55
